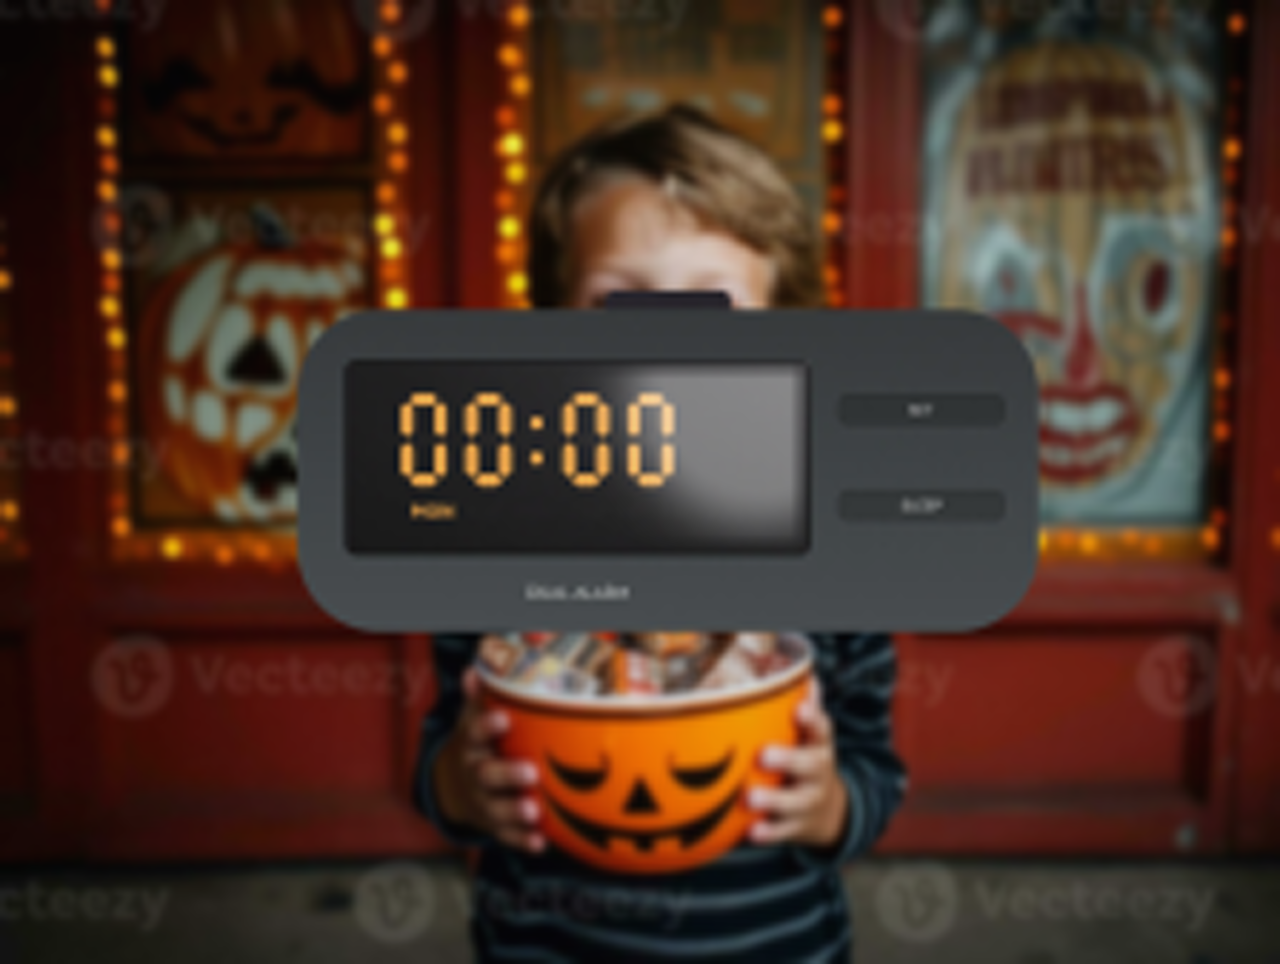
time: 0:00
